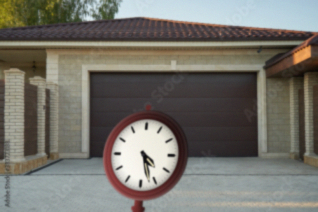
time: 4:27
